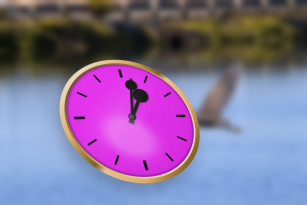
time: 1:02
